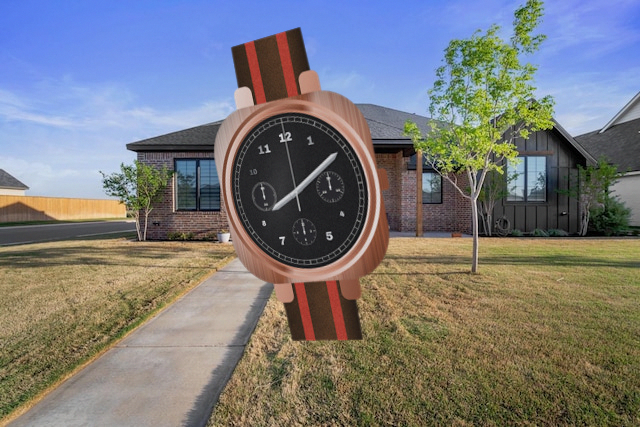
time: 8:10
